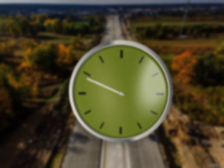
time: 9:49
